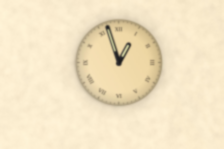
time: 12:57
